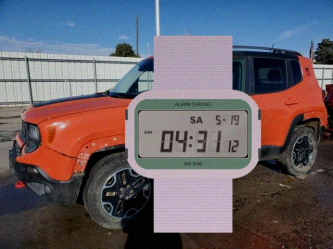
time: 4:31:12
